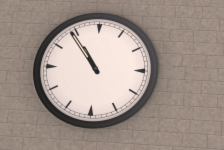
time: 10:54
